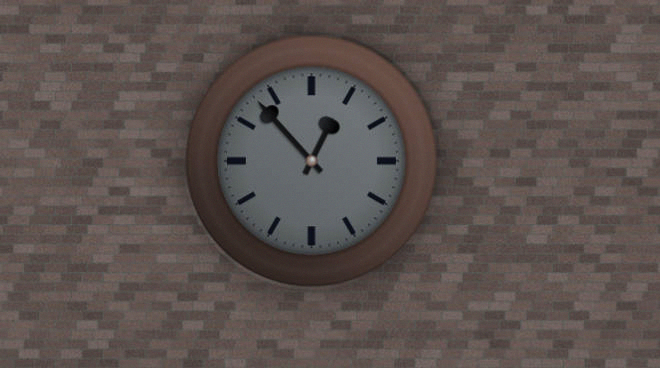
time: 12:53
